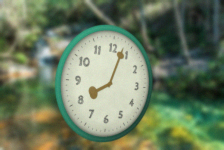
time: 8:03
